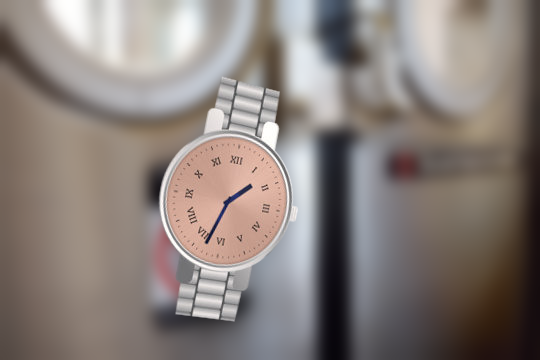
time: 1:33
